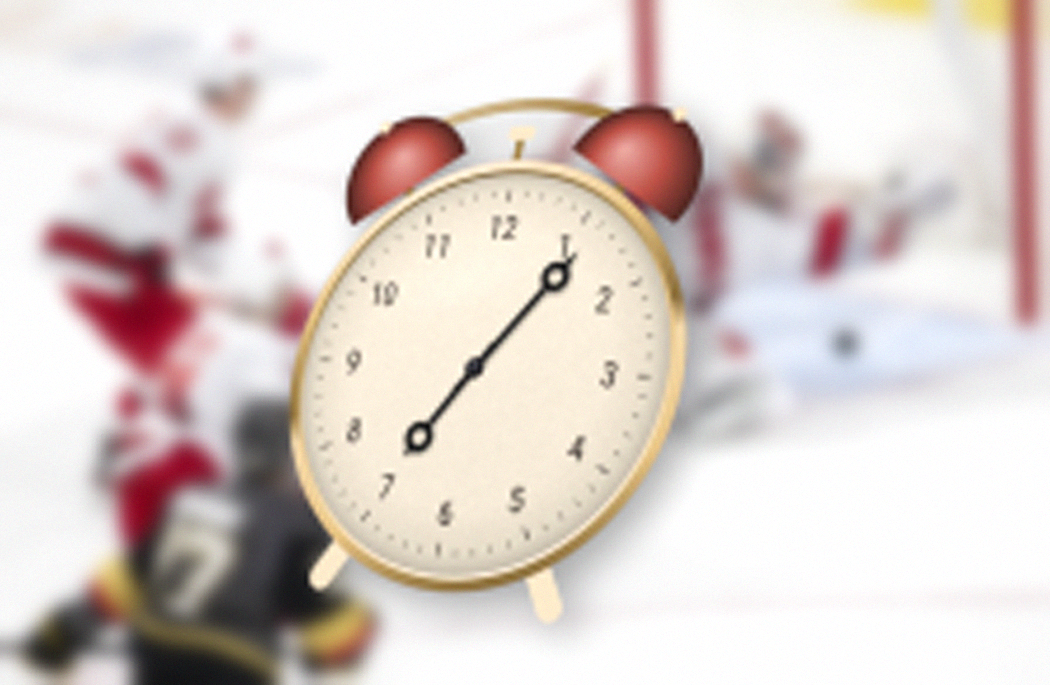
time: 7:06
